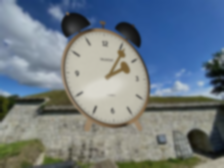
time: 2:06
